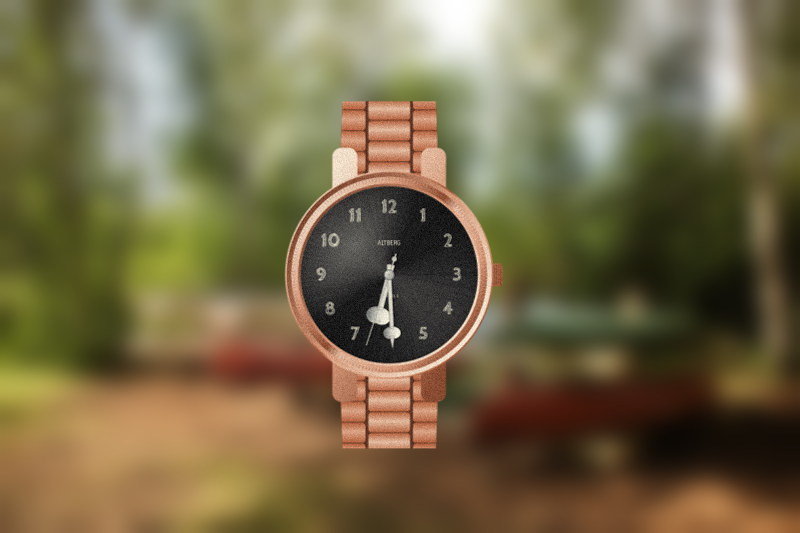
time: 6:29:33
